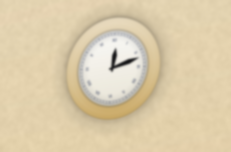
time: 12:12
